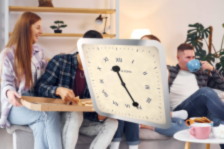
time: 11:26
